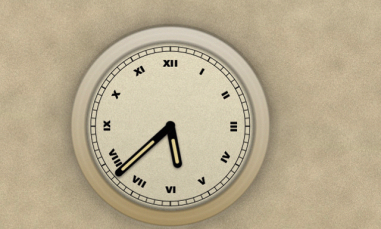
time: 5:38
